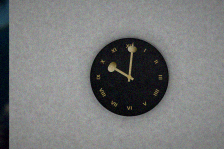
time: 10:01
